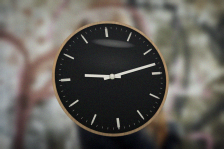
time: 9:13
